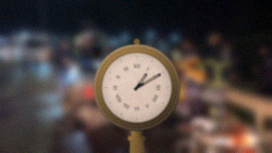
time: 1:10
